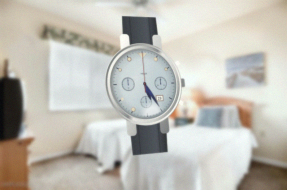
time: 5:25
